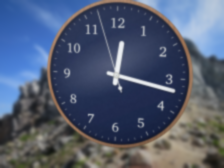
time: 12:16:57
